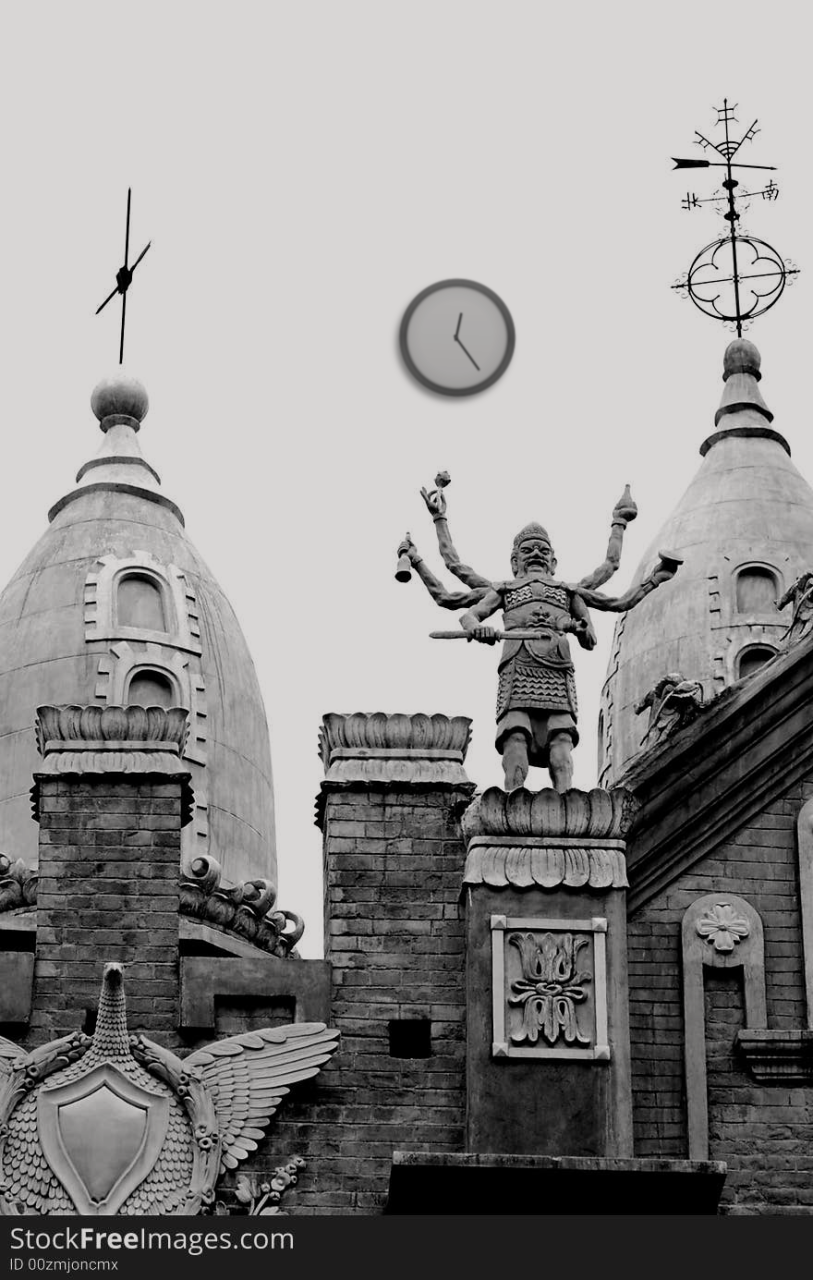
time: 12:24
